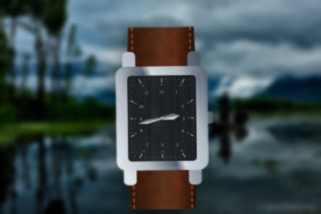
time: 2:43
